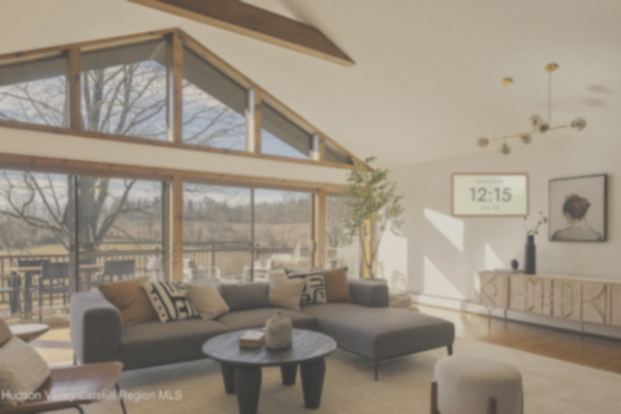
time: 12:15
